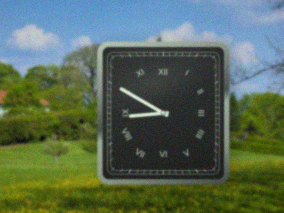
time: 8:50
